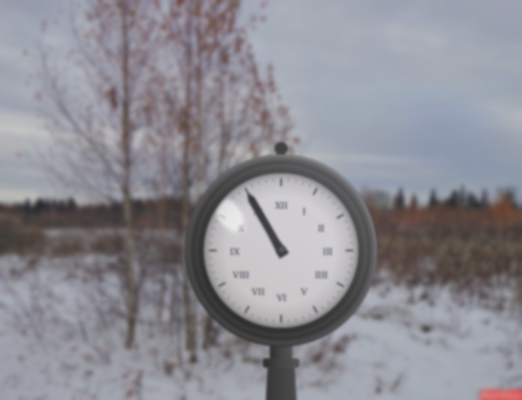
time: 10:55
